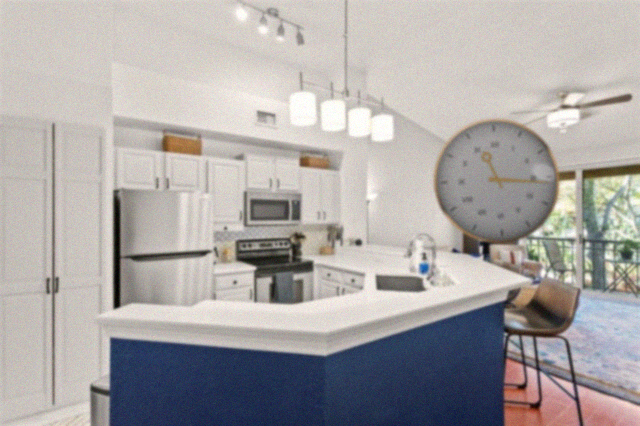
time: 11:16
